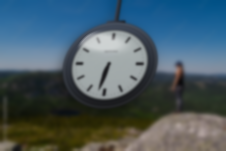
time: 6:32
